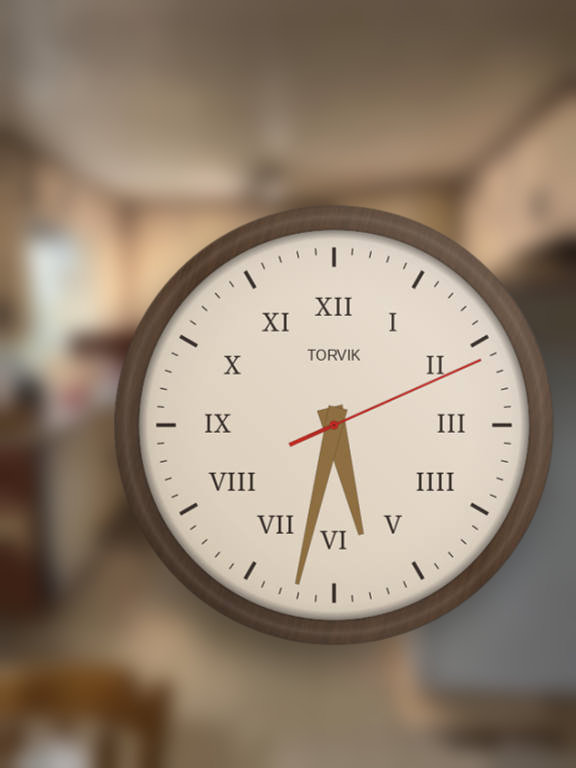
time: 5:32:11
